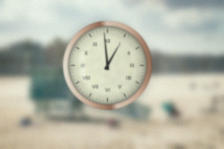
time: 12:59
